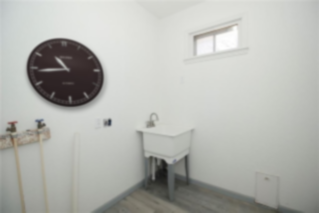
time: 10:44
